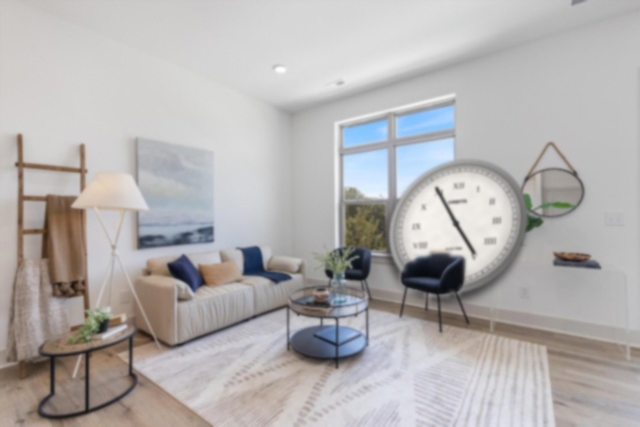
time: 4:55
